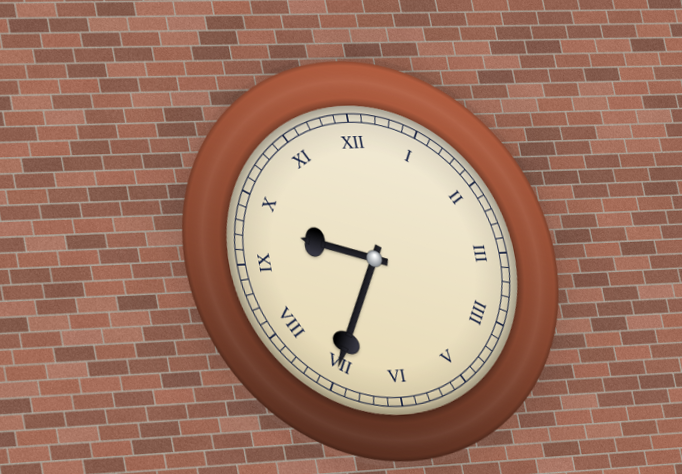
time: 9:35
